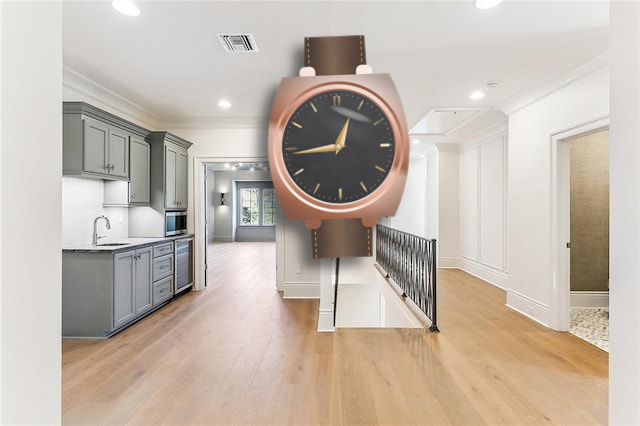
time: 12:44
